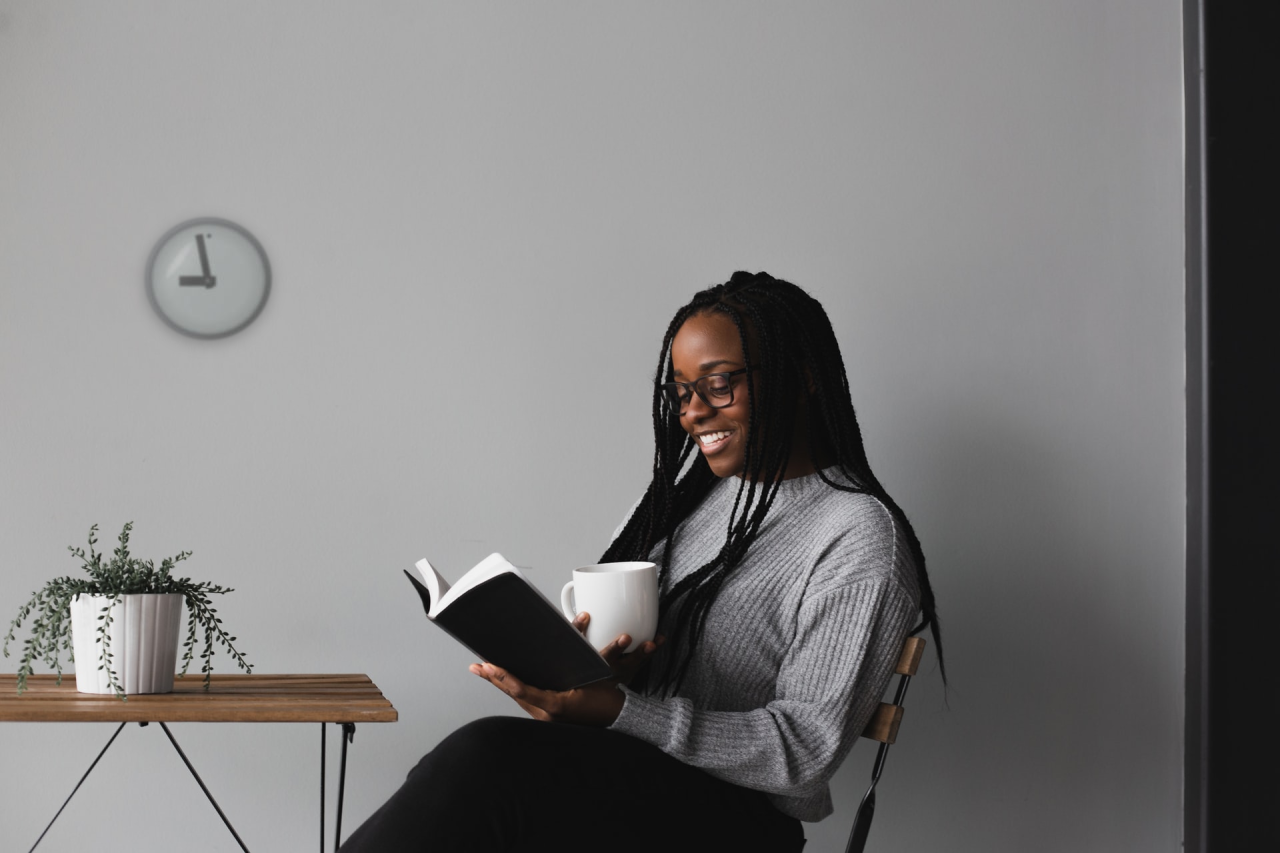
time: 8:58
